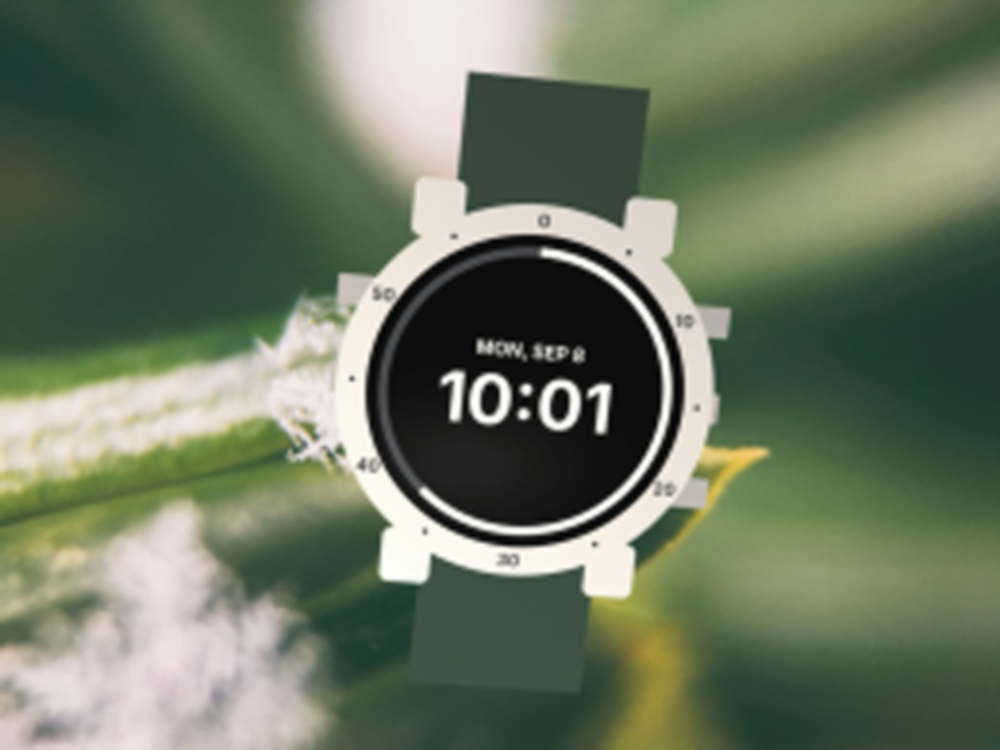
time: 10:01
